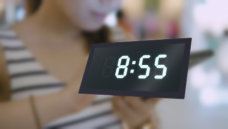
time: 8:55
